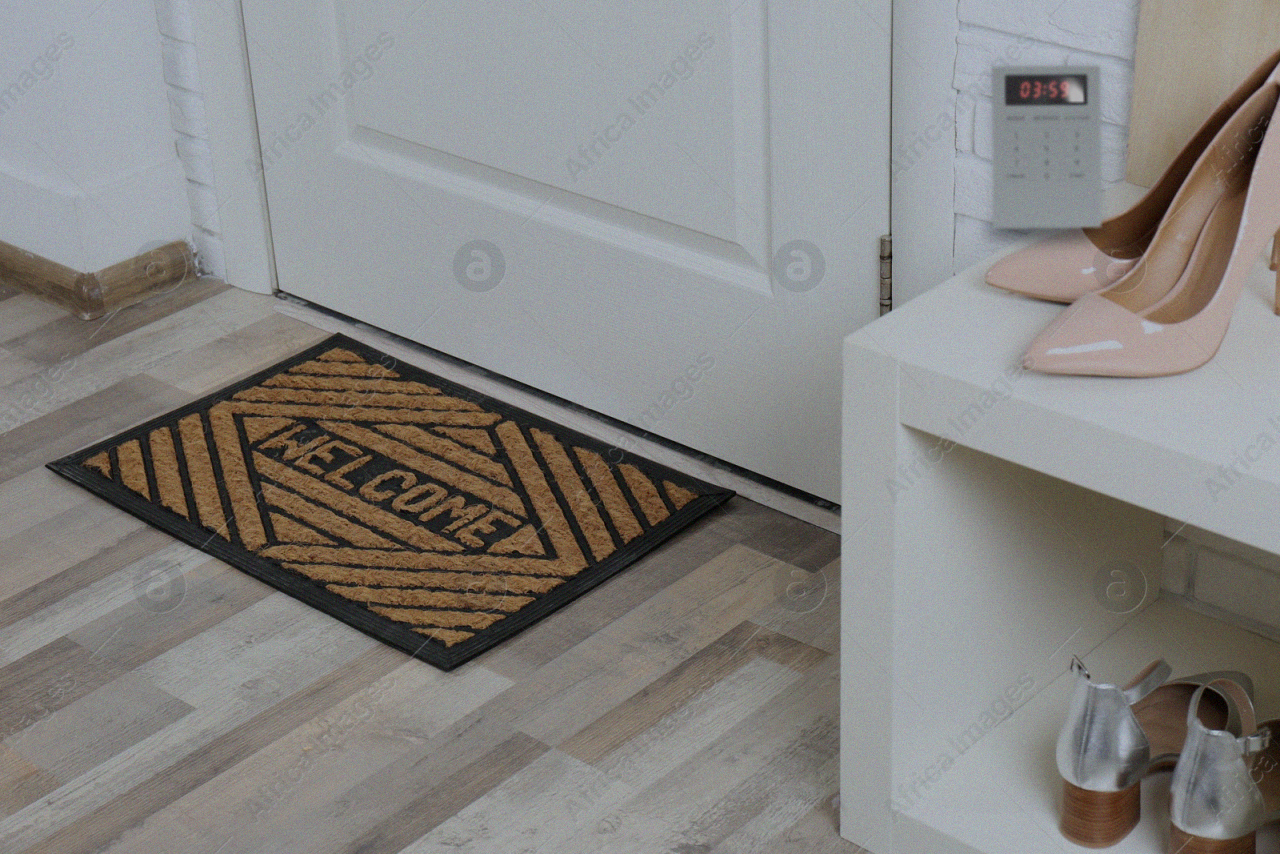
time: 3:59
